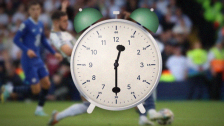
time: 12:30
